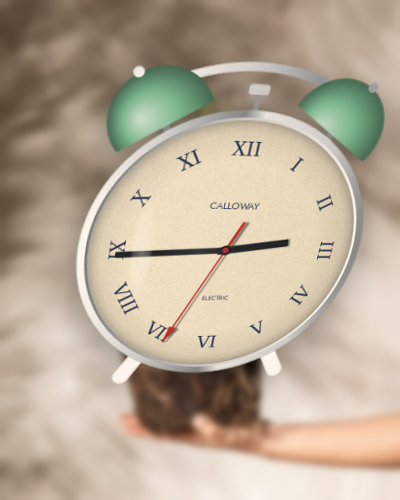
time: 2:44:34
